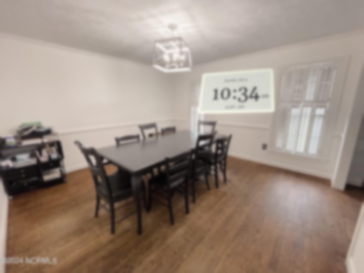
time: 10:34
